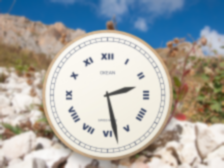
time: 2:28
